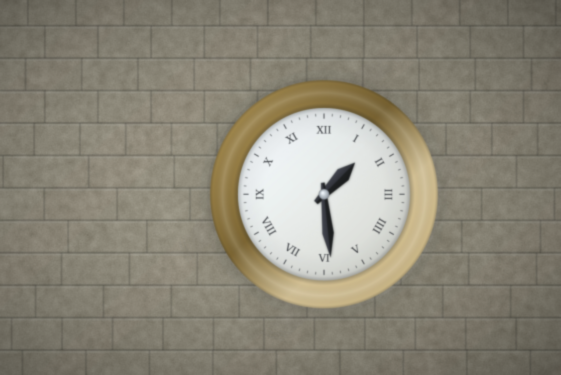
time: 1:29
